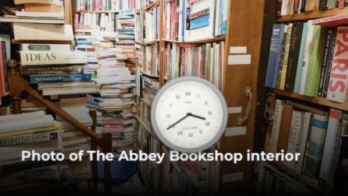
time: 3:40
